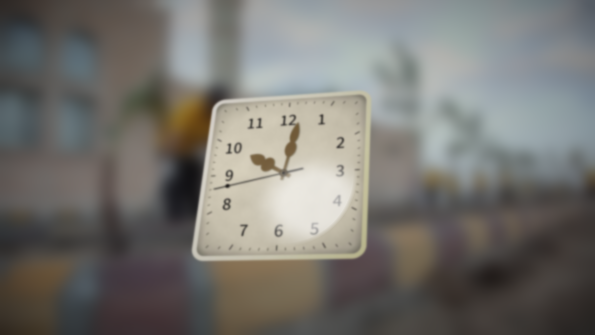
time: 10:01:43
